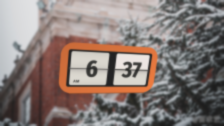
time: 6:37
